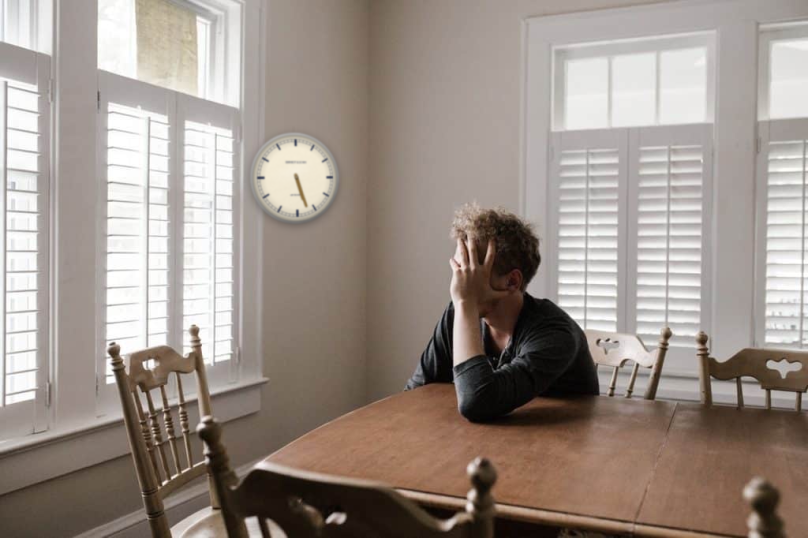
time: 5:27
